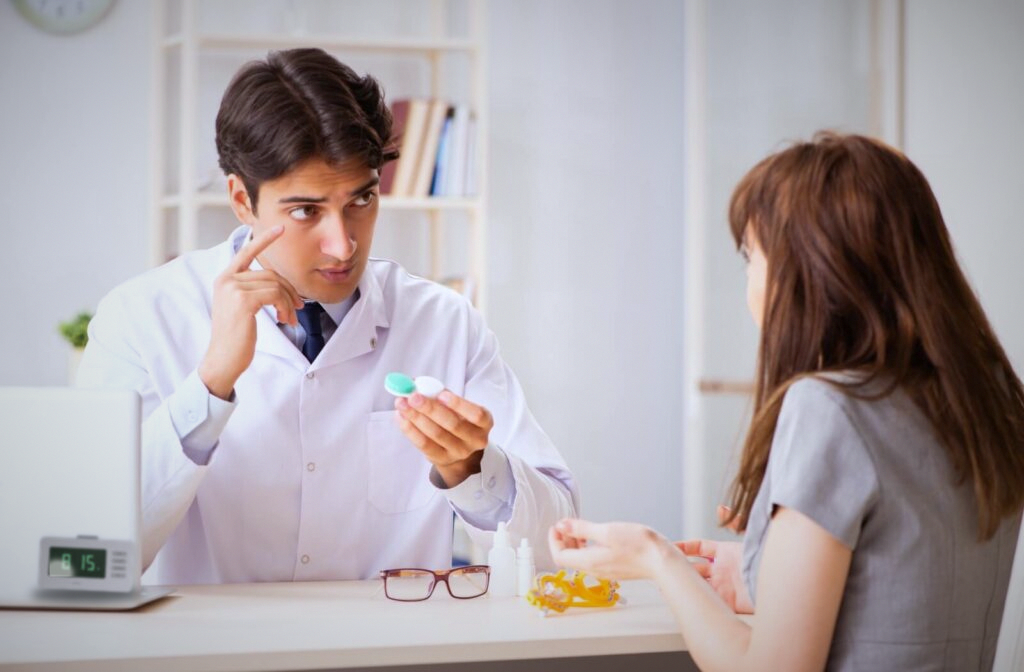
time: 8:15
